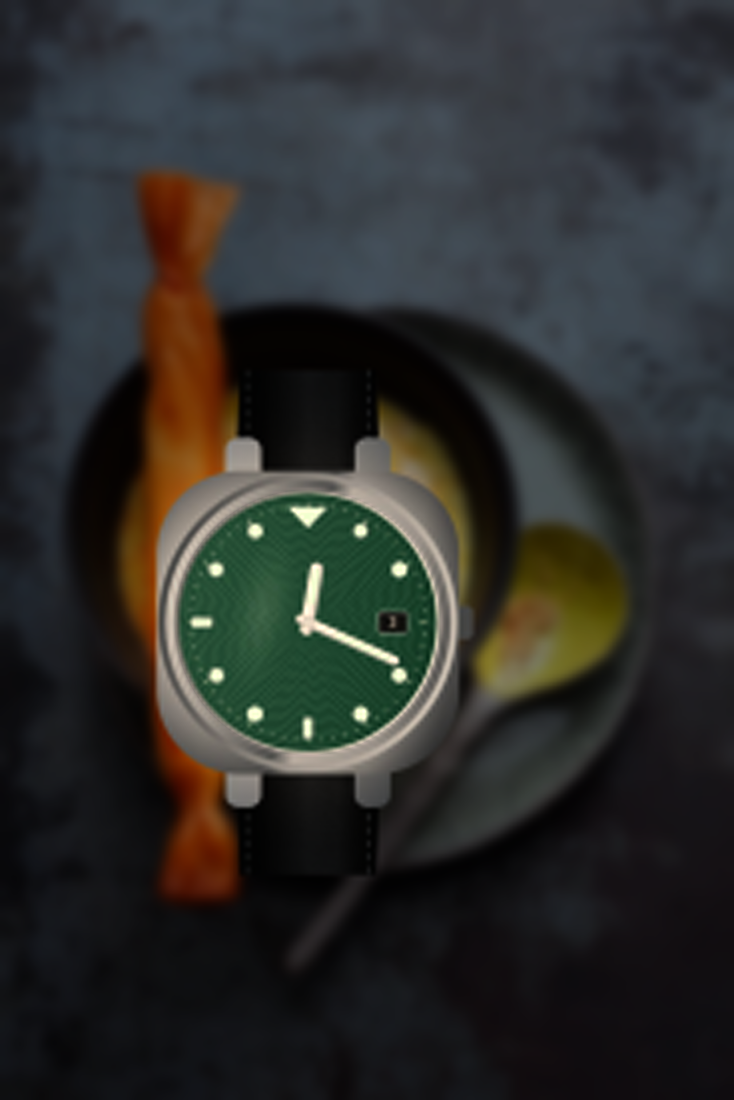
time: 12:19
